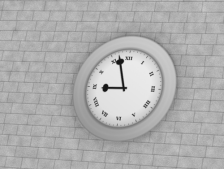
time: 8:57
